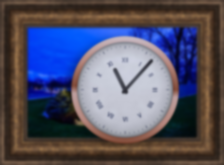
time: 11:07
